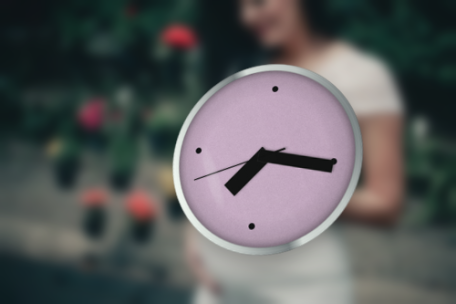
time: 7:15:41
